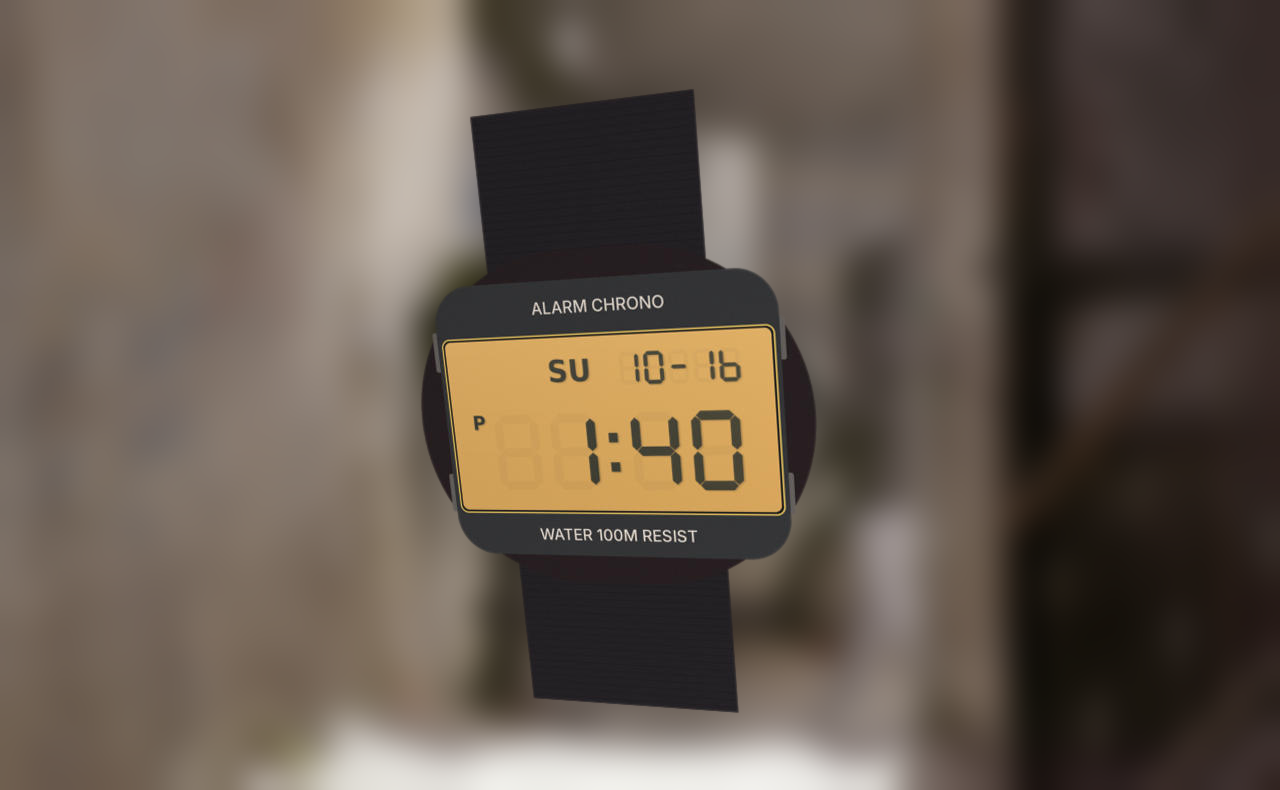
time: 1:40
